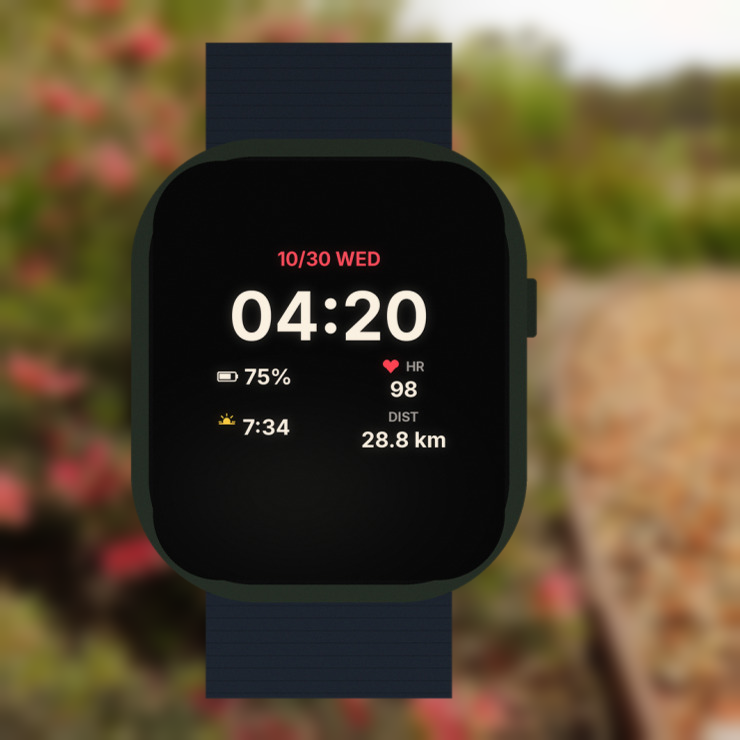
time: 4:20
